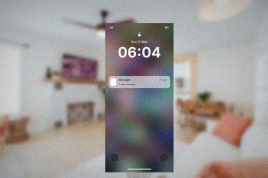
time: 6:04
